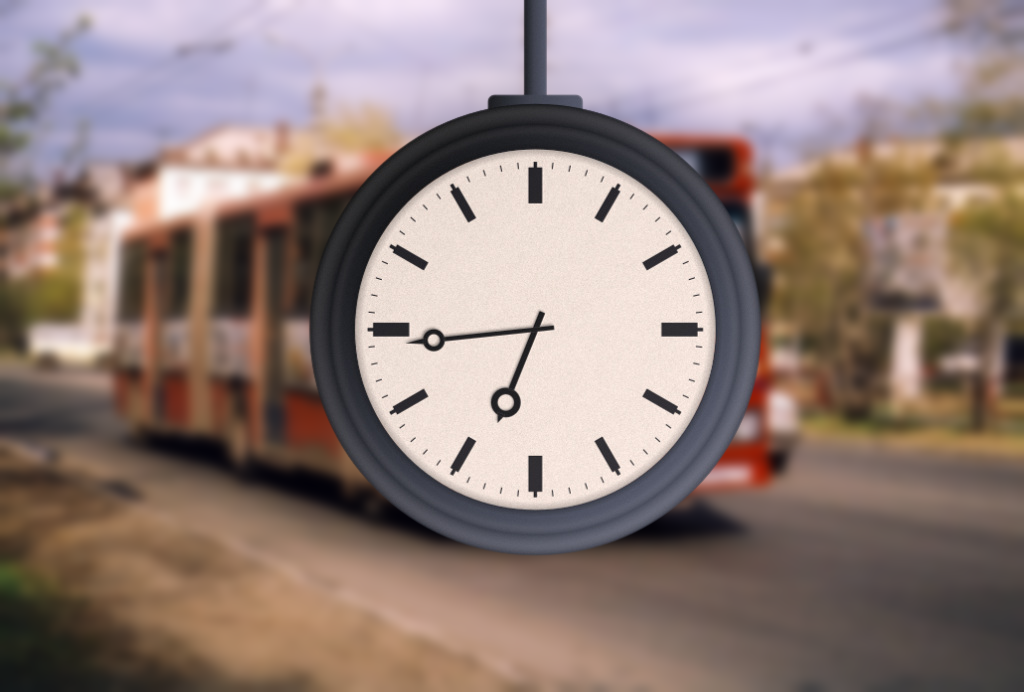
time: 6:44
